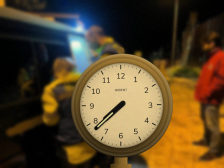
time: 7:38
